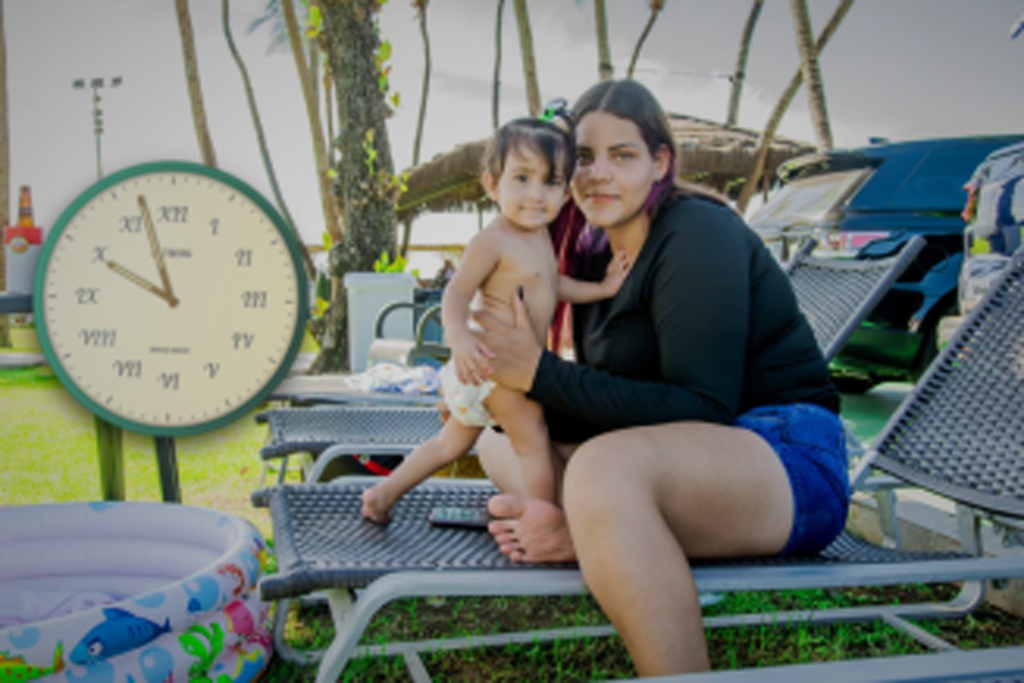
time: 9:57
